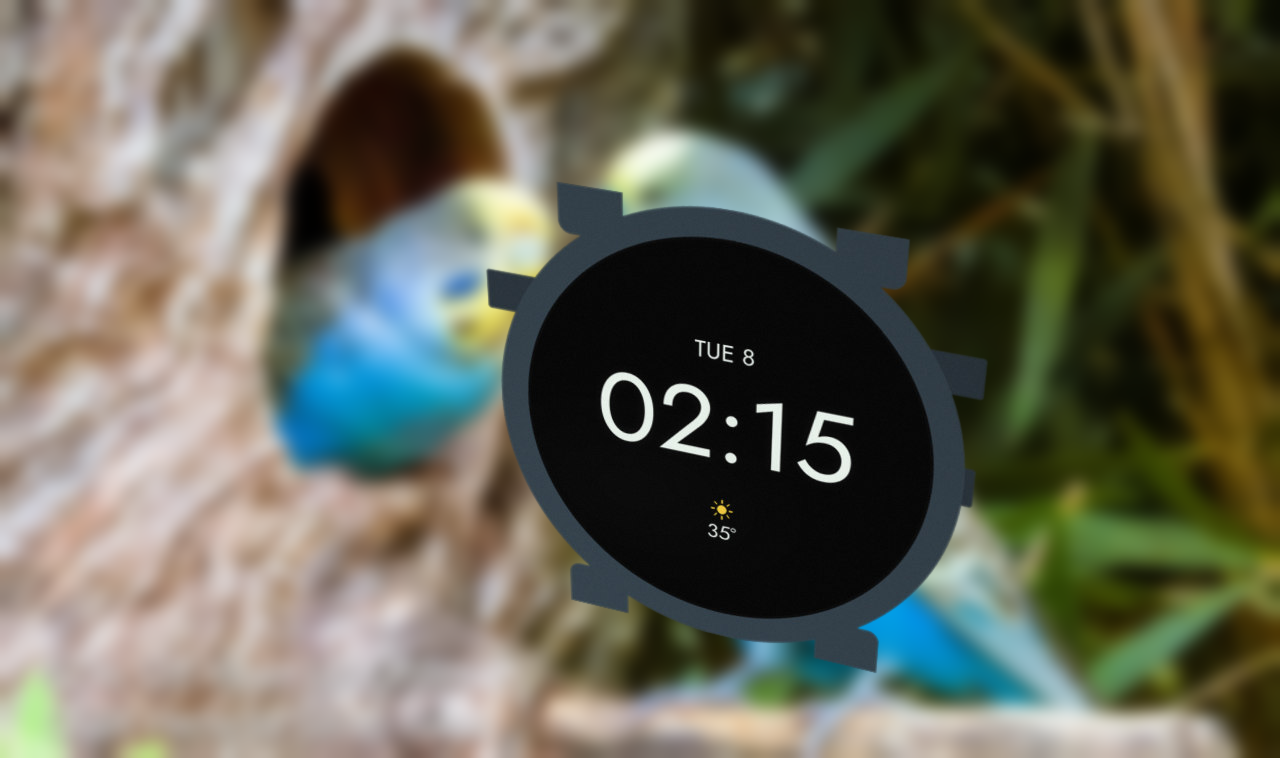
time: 2:15
